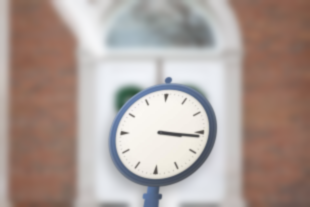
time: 3:16
